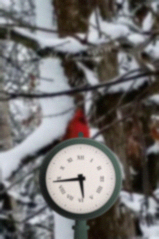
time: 5:44
